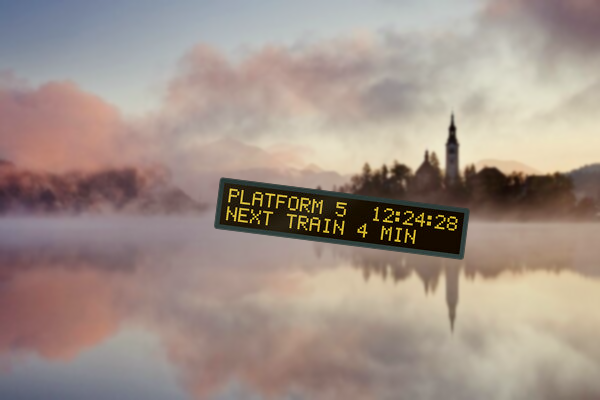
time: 12:24:28
